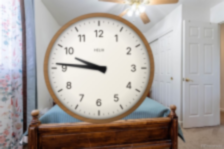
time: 9:46
